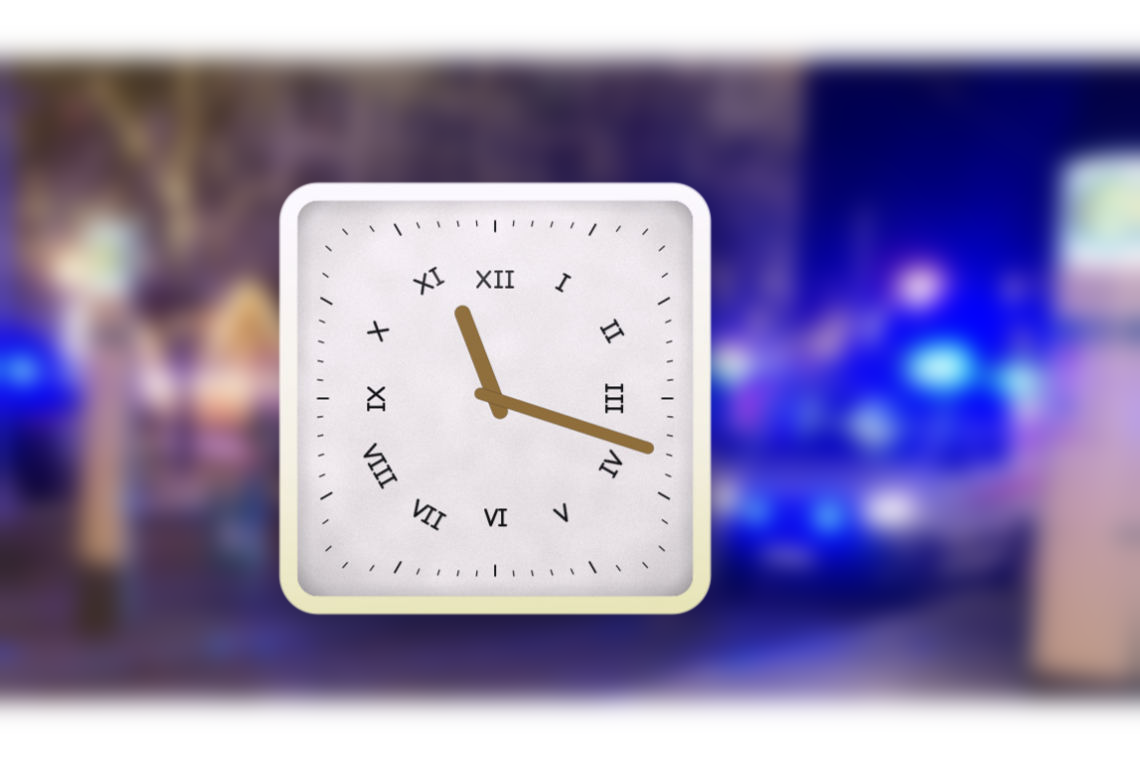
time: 11:18
